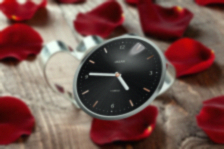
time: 4:46
